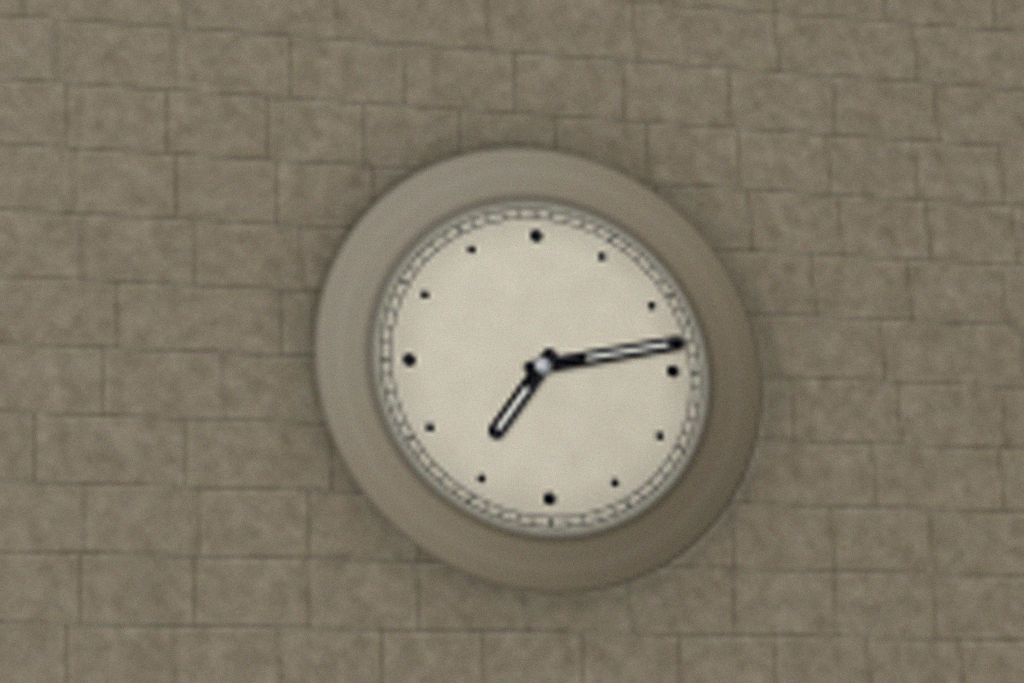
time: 7:13
